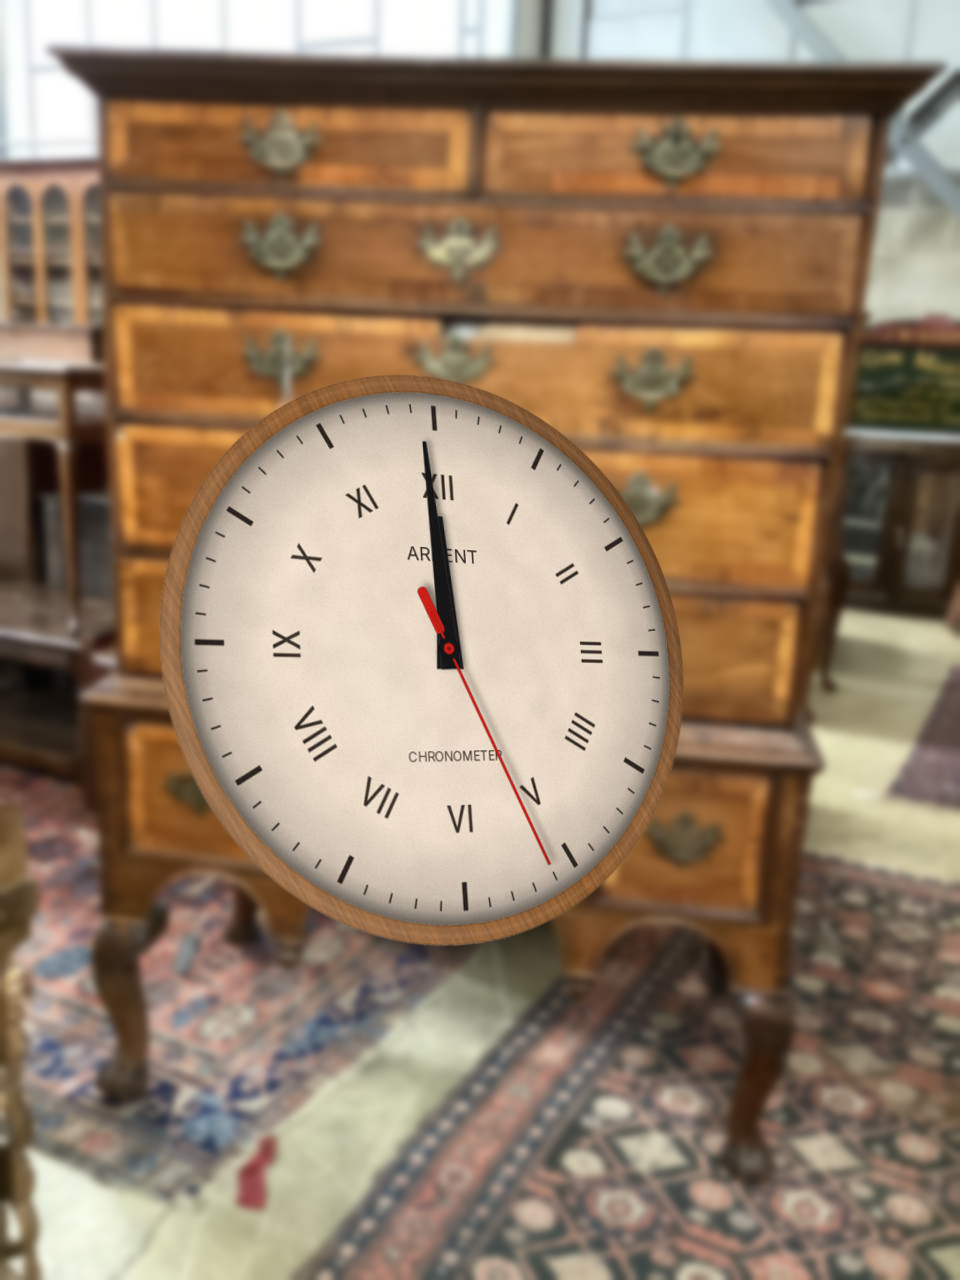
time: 11:59:26
